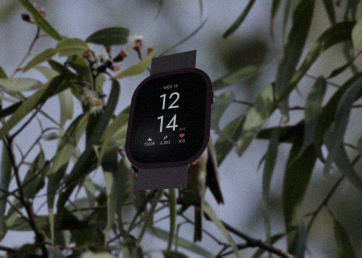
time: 12:14
